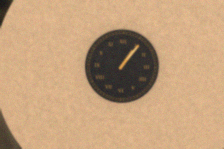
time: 1:06
